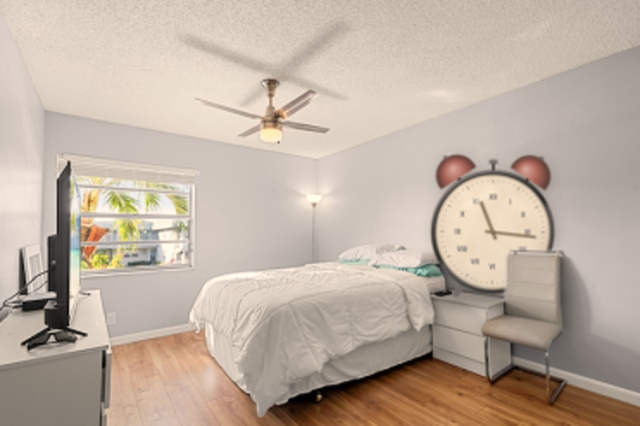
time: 11:16
